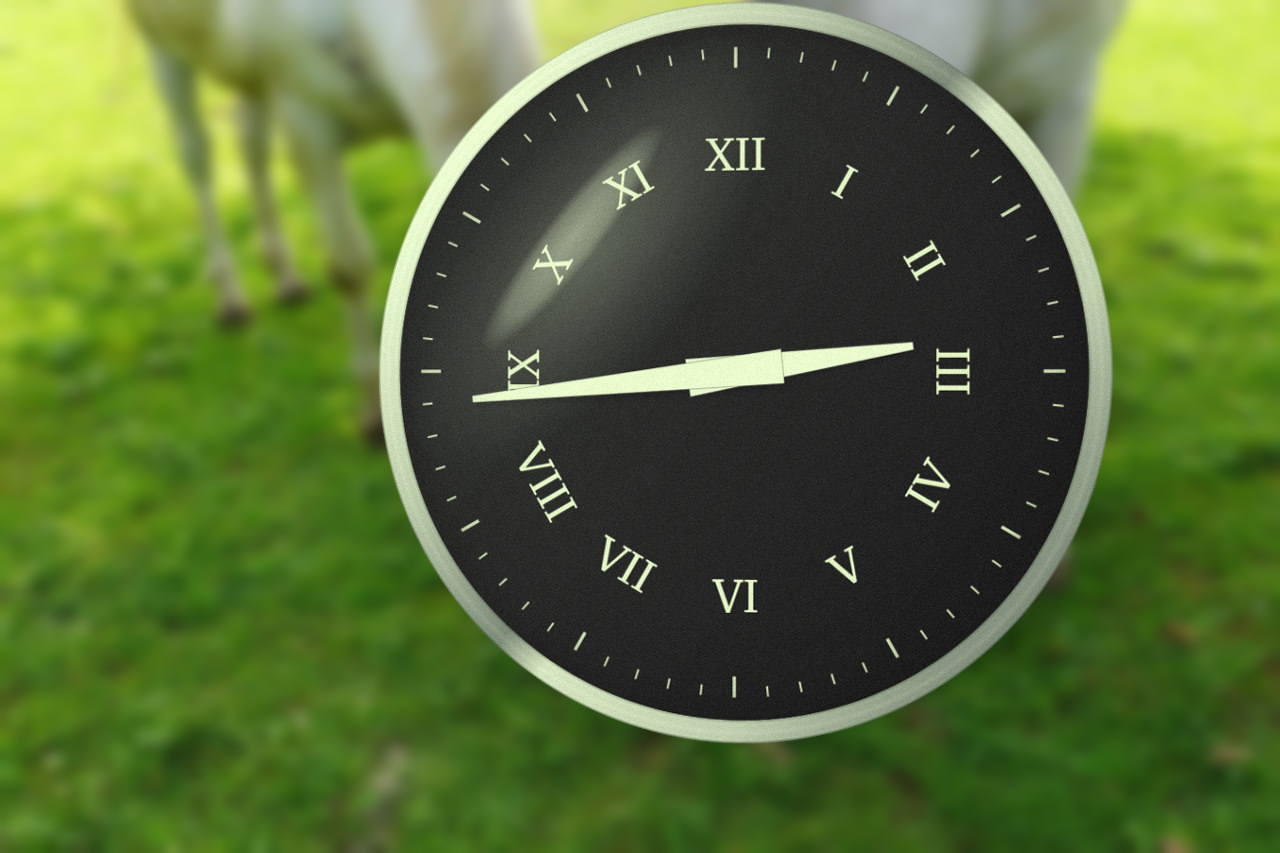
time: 2:44
